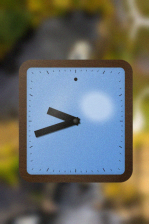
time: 9:42
